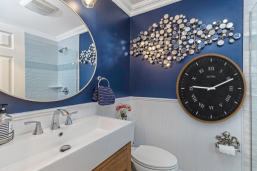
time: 9:11
